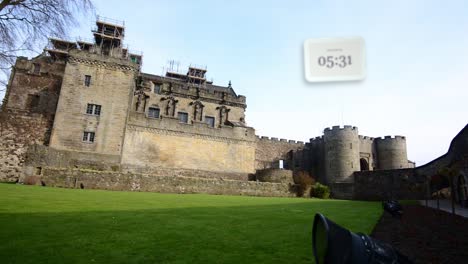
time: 5:31
